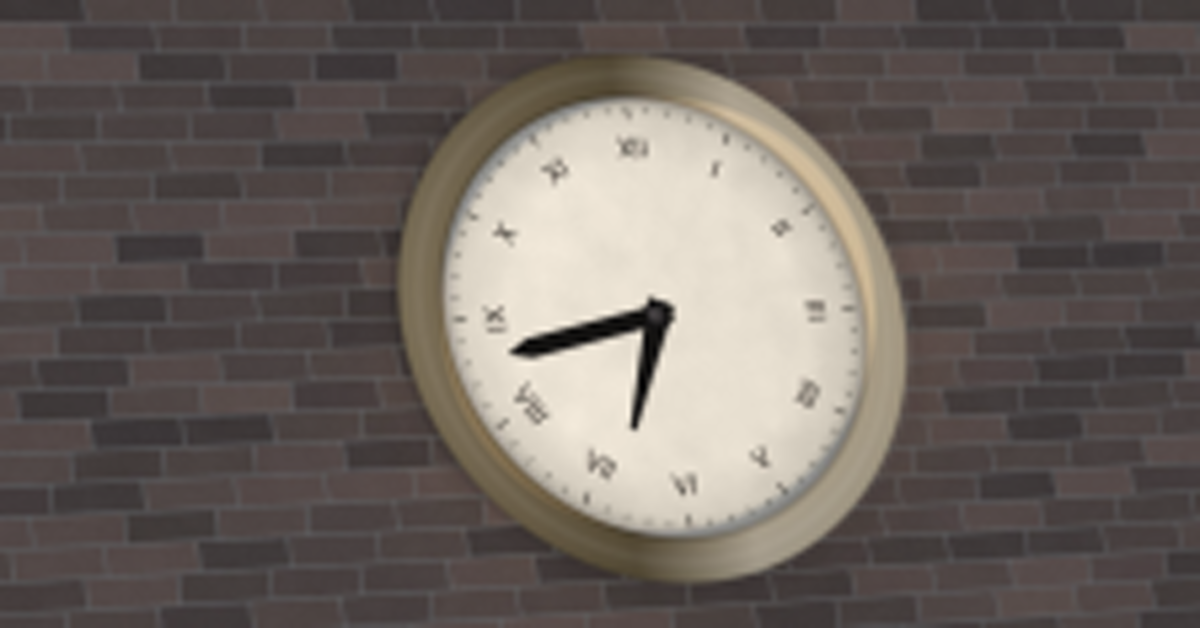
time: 6:43
